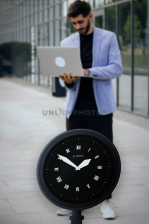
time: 1:51
